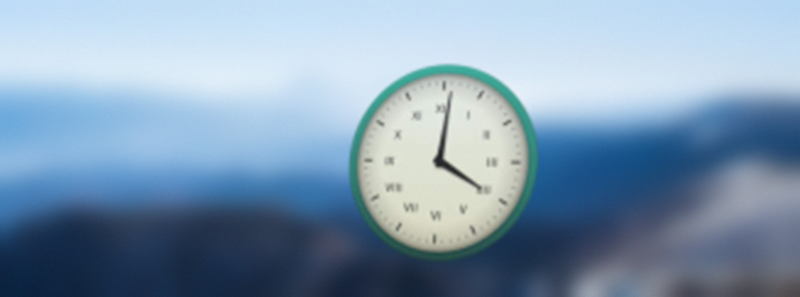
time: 4:01
